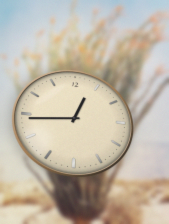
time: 12:44
